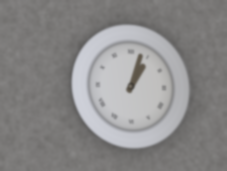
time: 1:03
